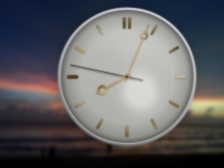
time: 8:03:47
